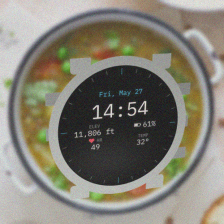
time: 14:54
